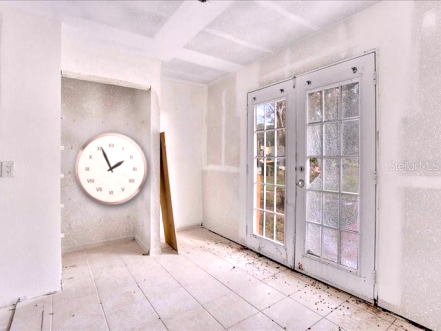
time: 1:56
